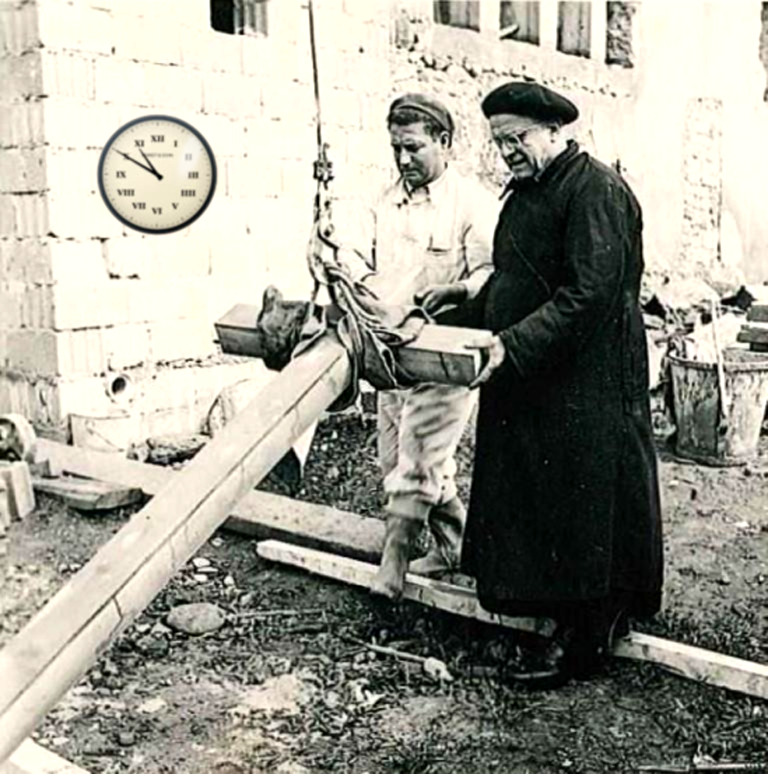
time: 10:50
